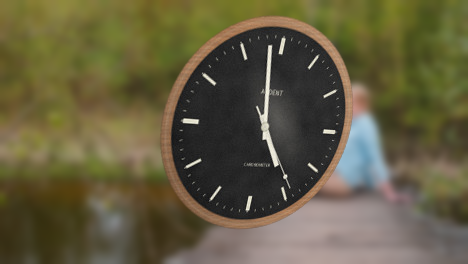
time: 4:58:24
